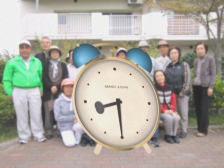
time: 8:30
